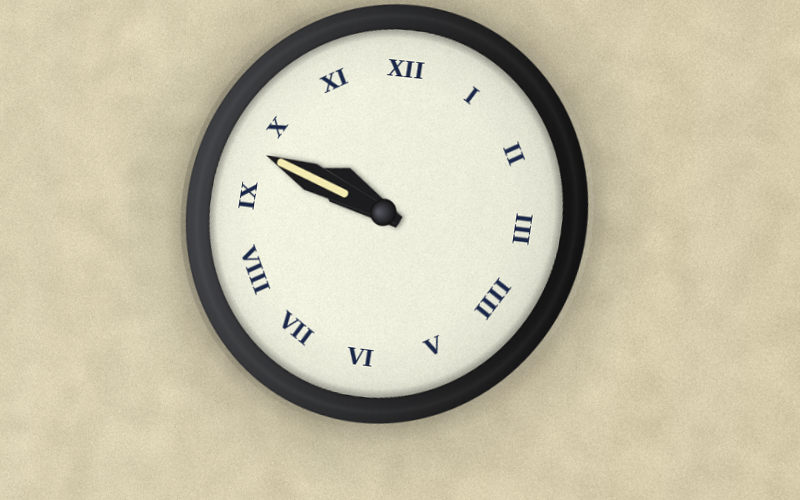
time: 9:48
